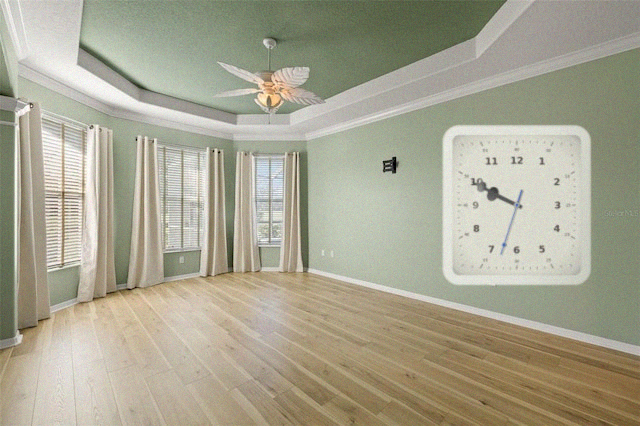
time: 9:49:33
